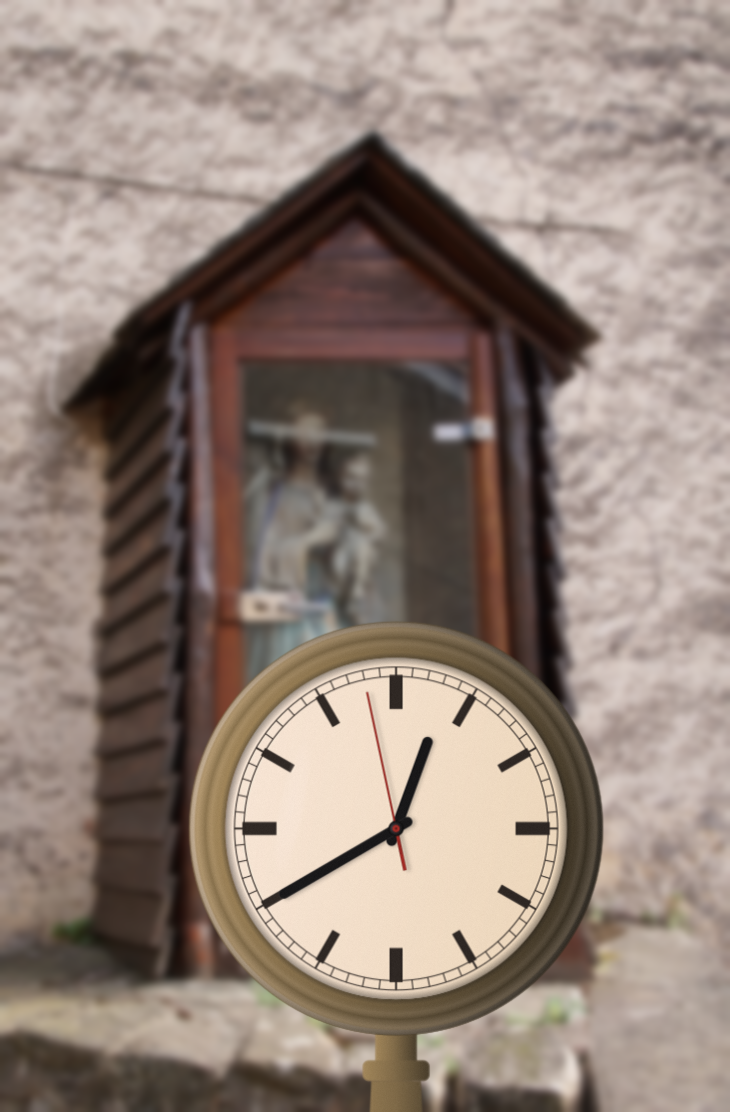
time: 12:39:58
